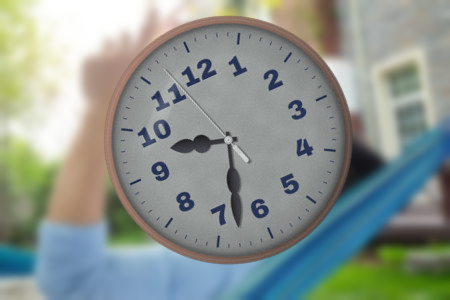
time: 9:32:57
